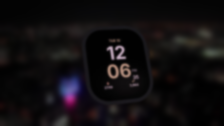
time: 12:06
